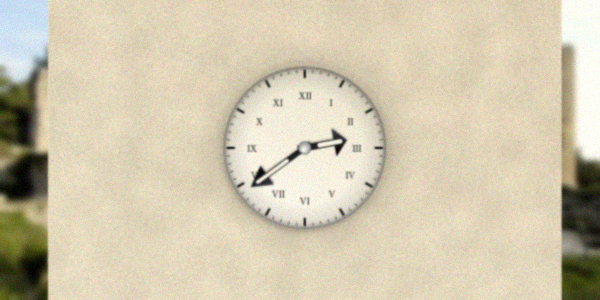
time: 2:39
